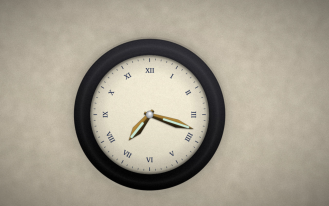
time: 7:18
